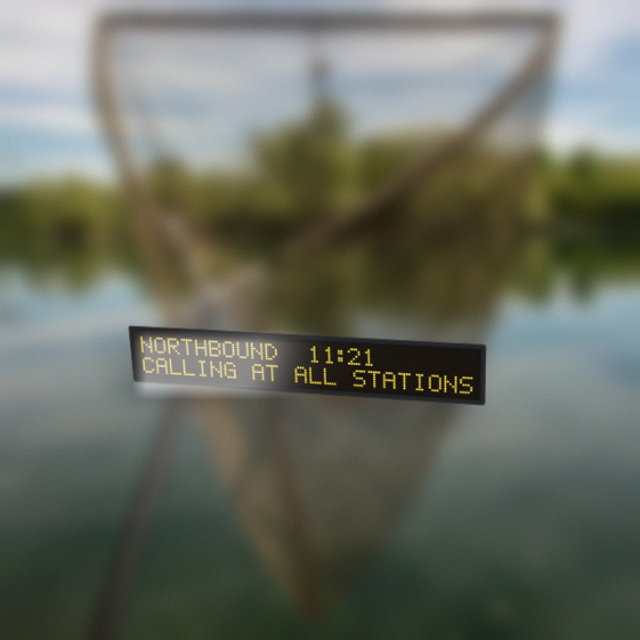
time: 11:21
